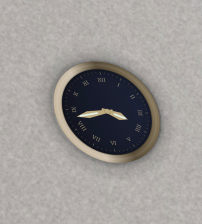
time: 3:43
